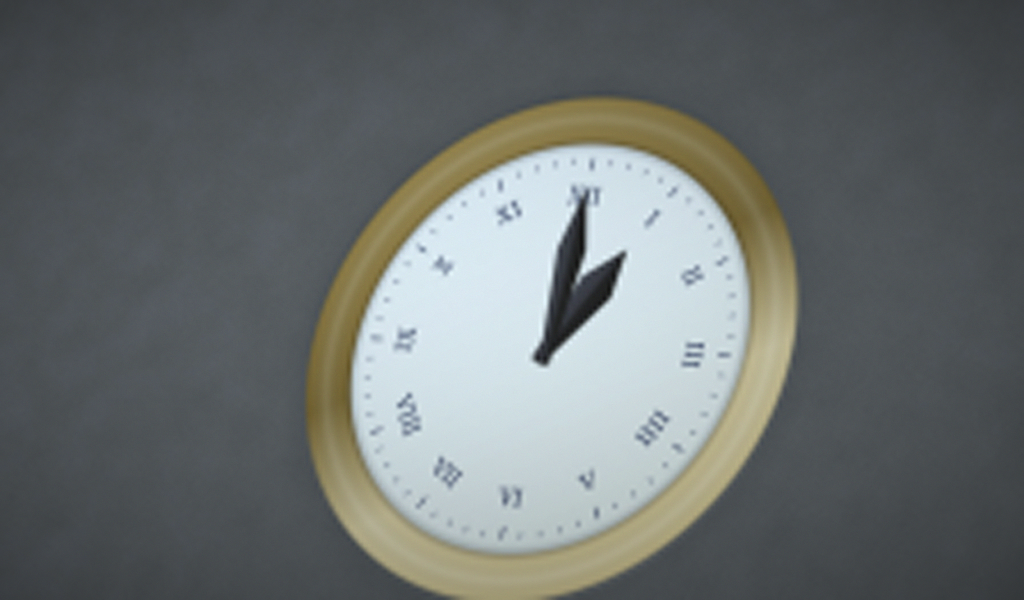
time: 1:00
